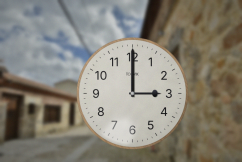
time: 3:00
